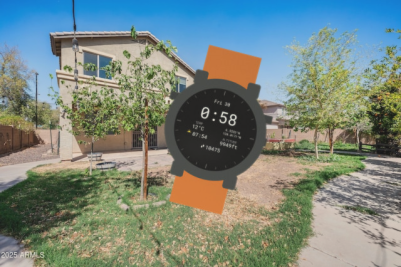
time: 0:58
